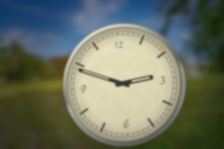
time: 2:49
